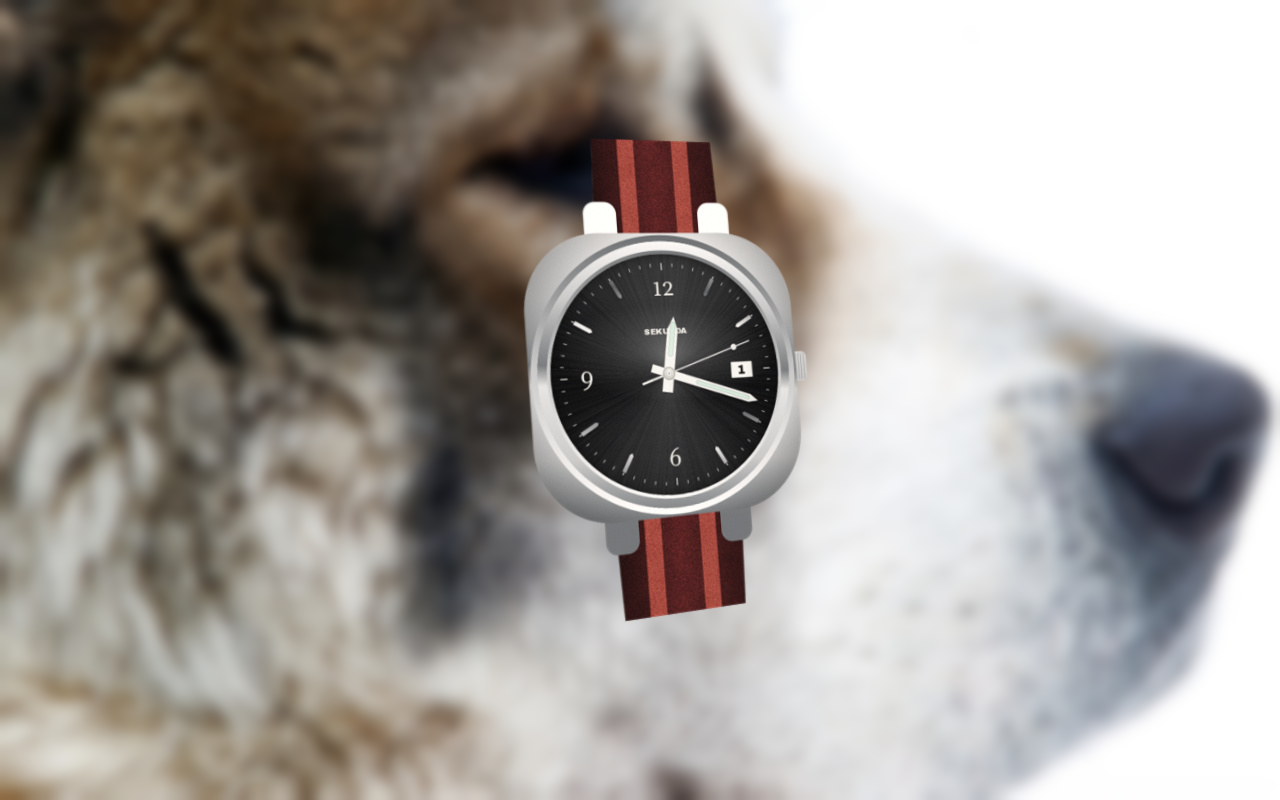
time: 12:18:12
